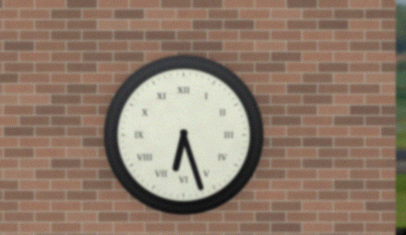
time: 6:27
